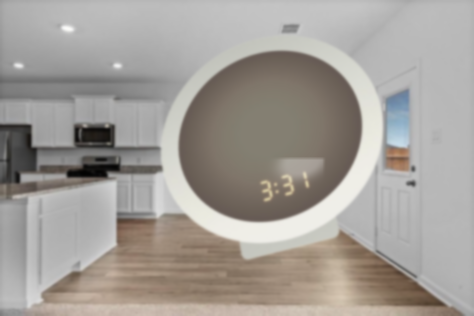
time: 3:31
